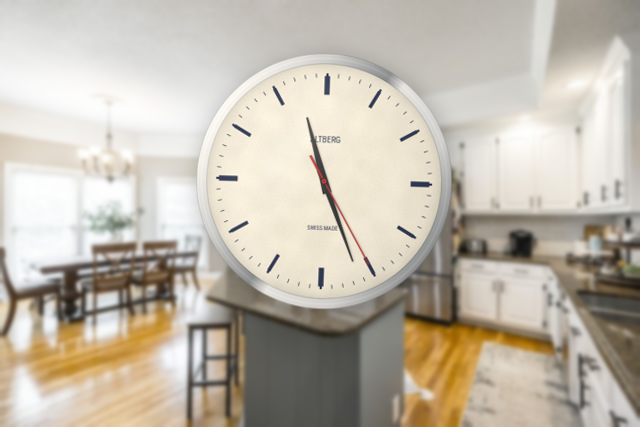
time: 11:26:25
